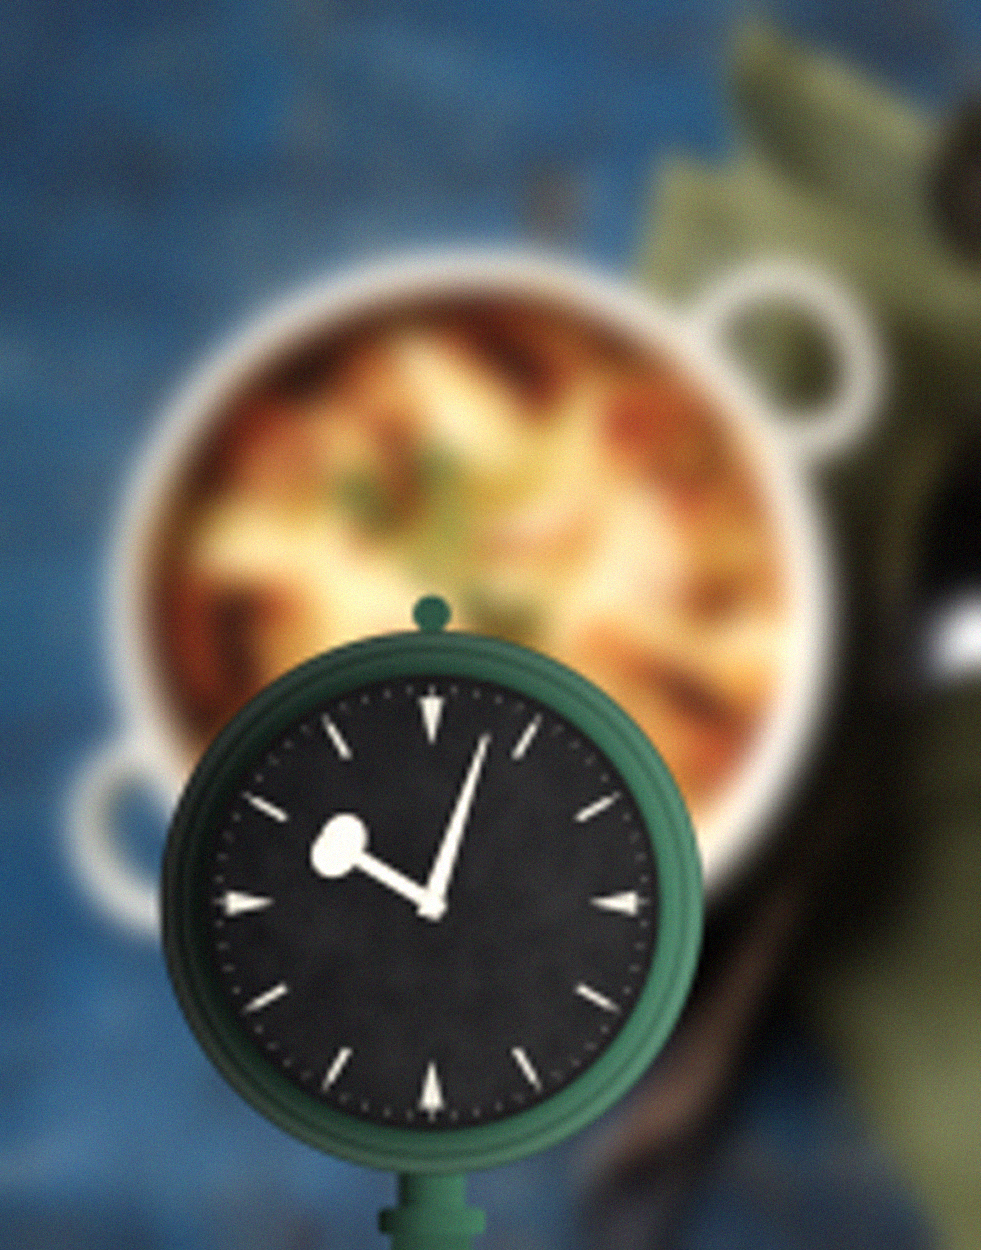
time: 10:03
